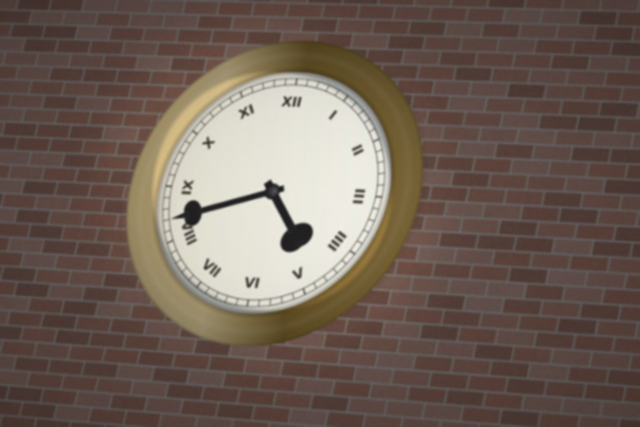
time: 4:42
